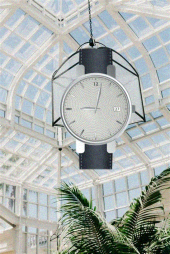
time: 9:02
